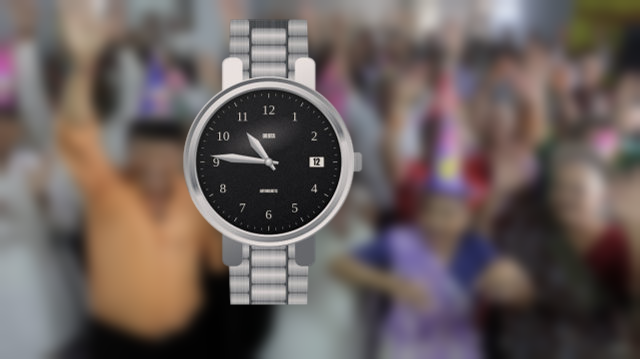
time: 10:46
